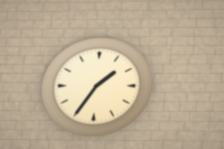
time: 1:35
